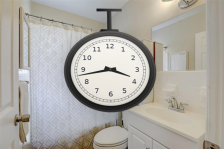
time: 3:43
